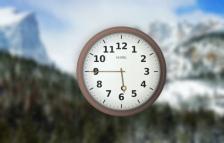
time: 5:45
